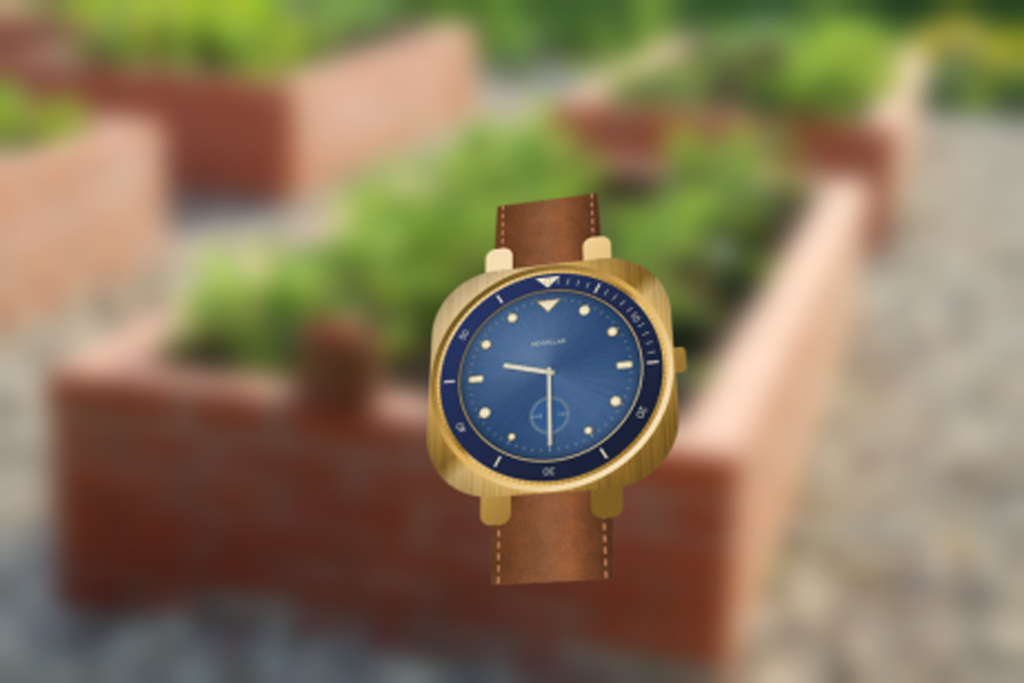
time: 9:30
